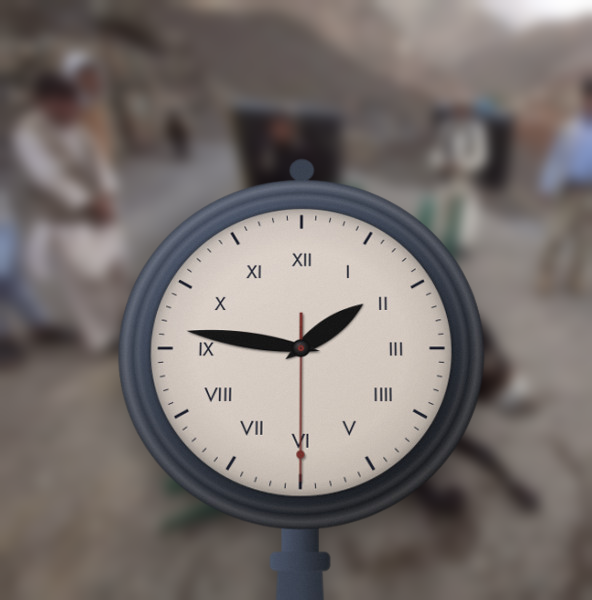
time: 1:46:30
